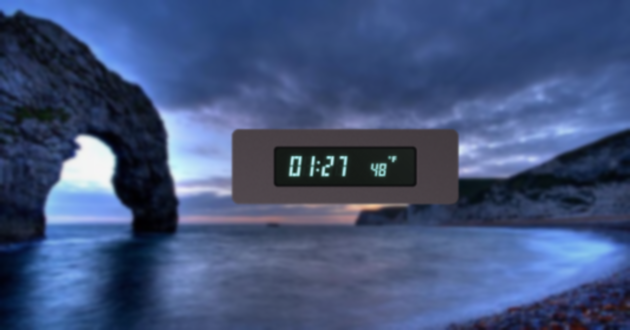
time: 1:27
